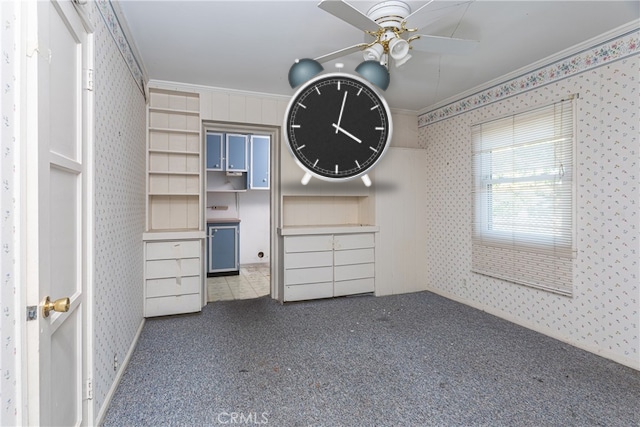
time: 4:02
